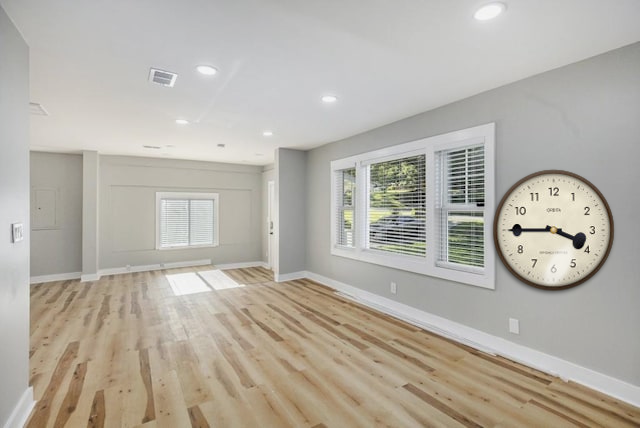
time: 3:45
